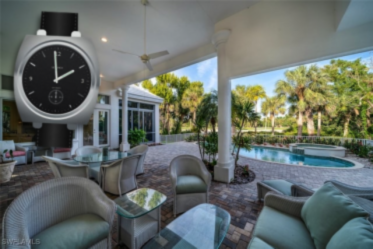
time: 1:59
